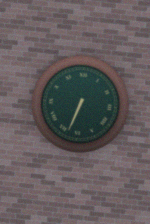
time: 6:33
